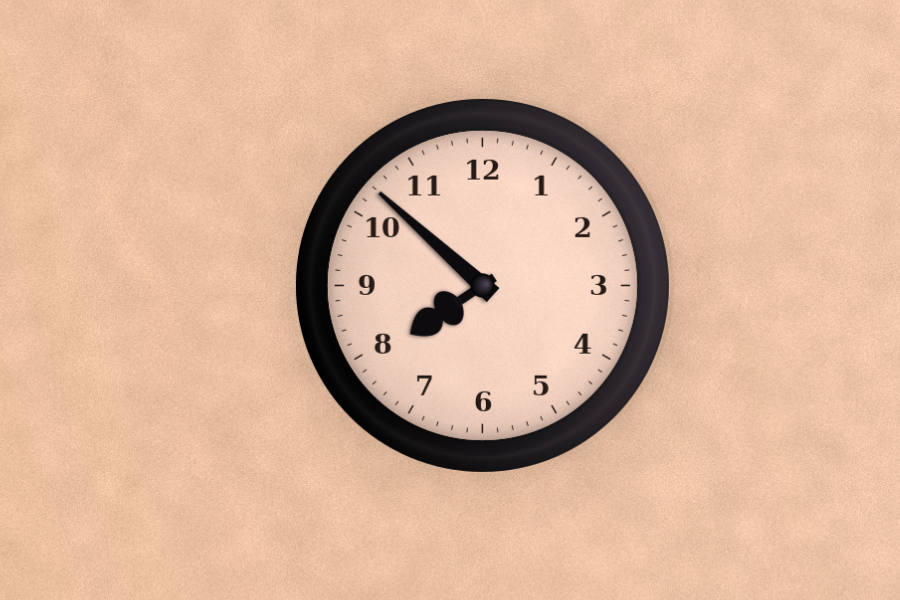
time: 7:52
